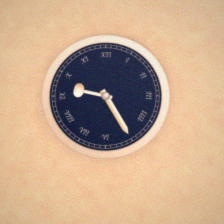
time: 9:25
